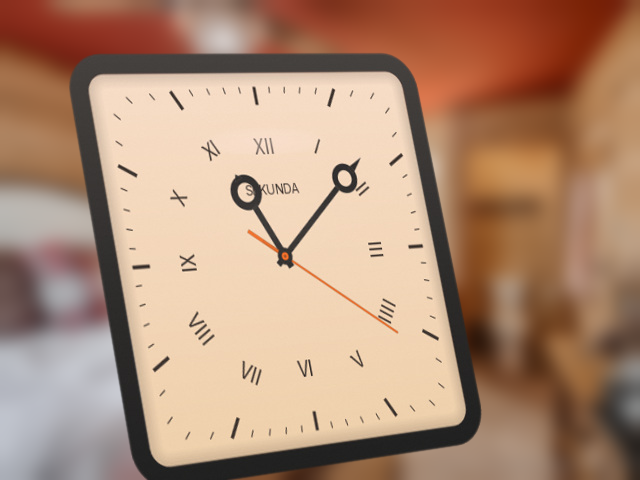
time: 11:08:21
